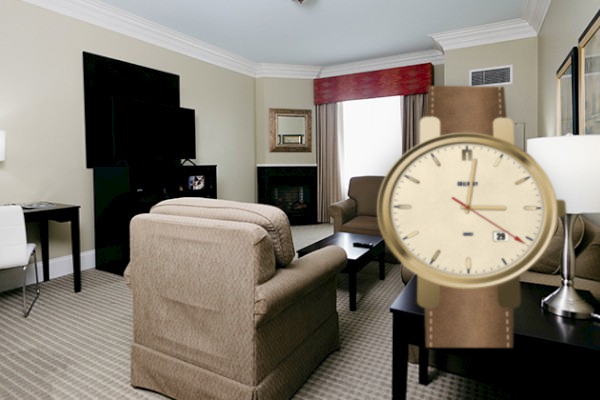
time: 3:01:21
